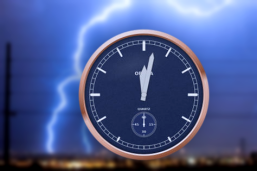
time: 12:02
